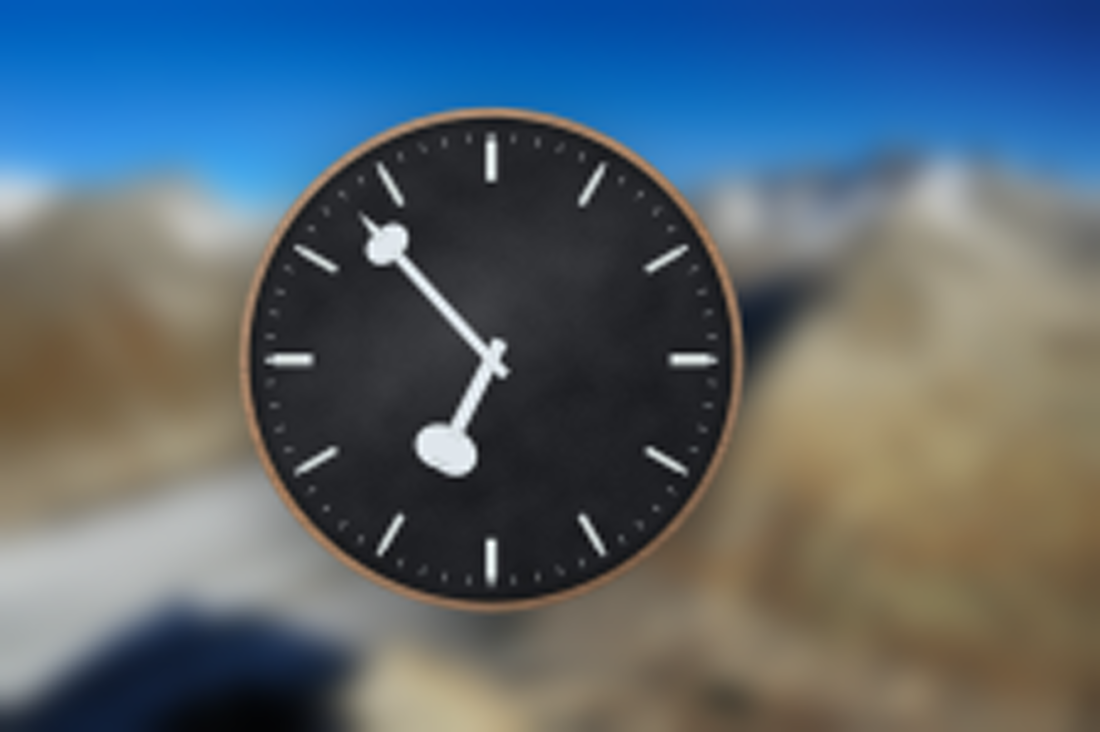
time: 6:53
